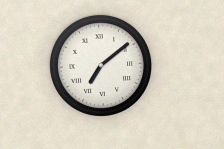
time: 7:09
